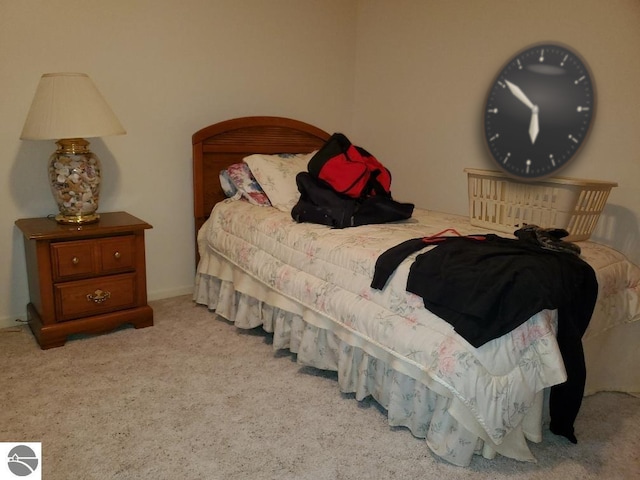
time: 5:51
